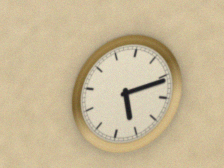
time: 5:11
